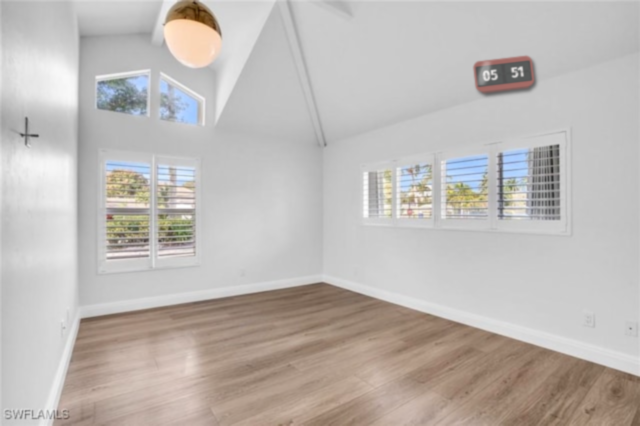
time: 5:51
